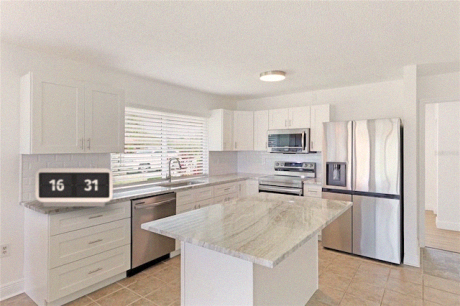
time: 16:31
